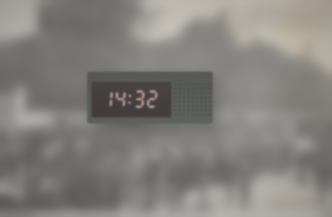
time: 14:32
